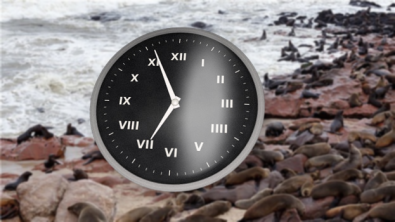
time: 6:56
